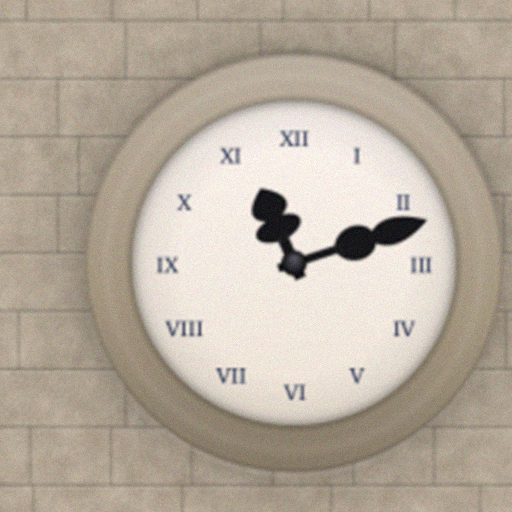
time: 11:12
